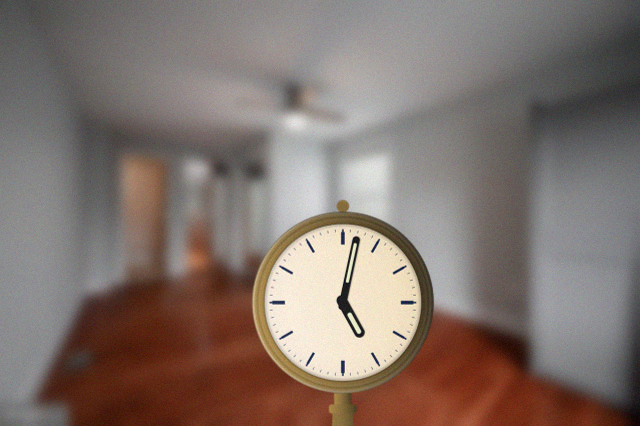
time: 5:02
